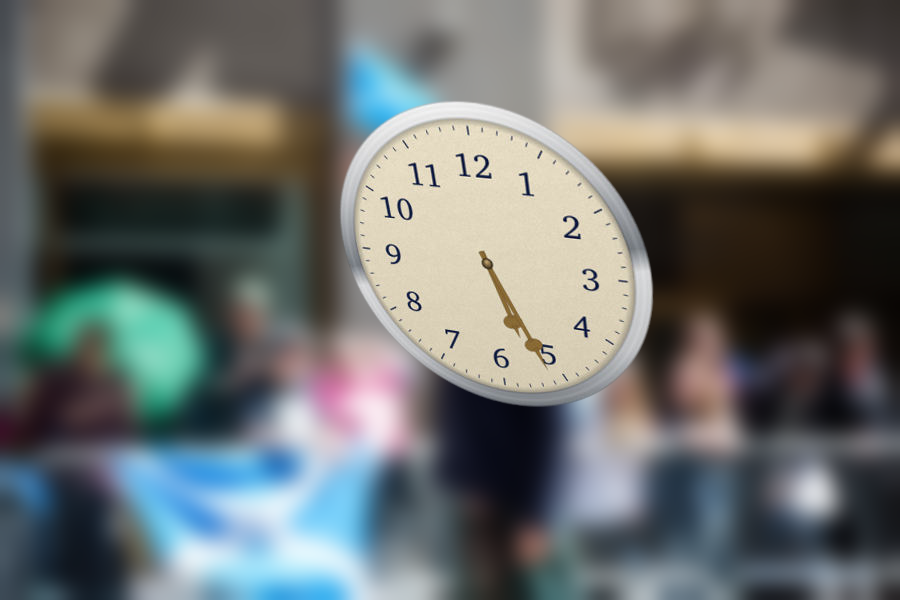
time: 5:26
